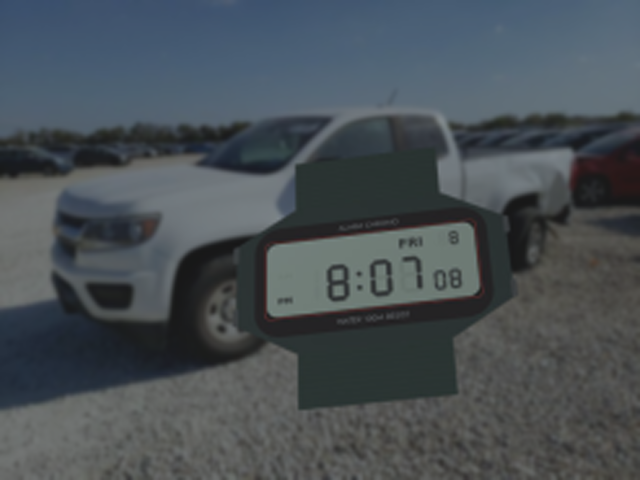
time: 8:07:08
